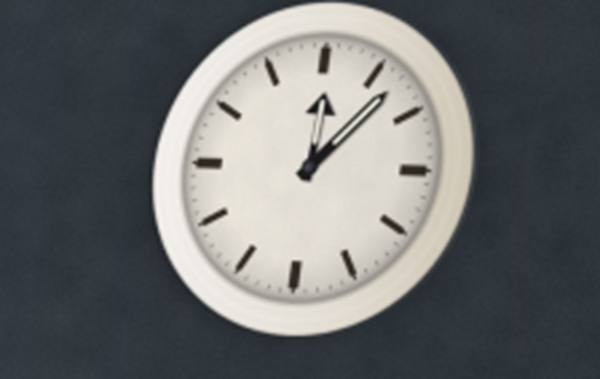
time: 12:07
